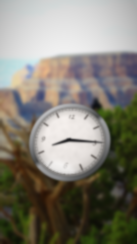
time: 8:15
